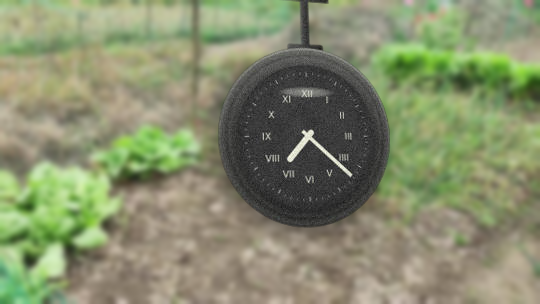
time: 7:22
